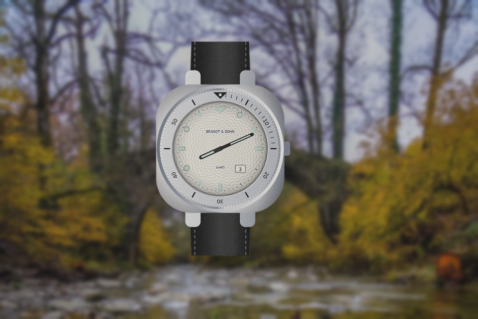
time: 8:11
